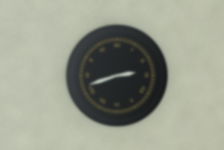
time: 2:42
